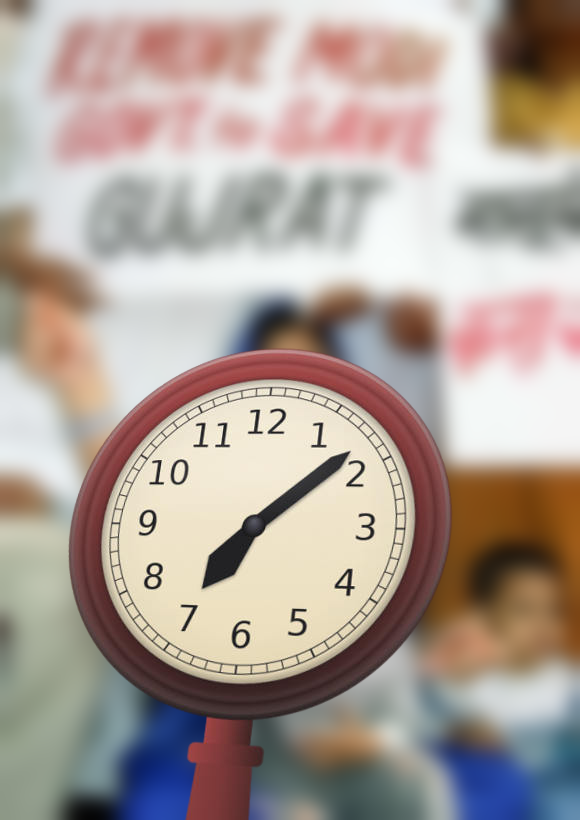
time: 7:08
